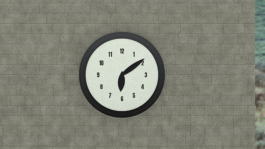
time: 6:09
